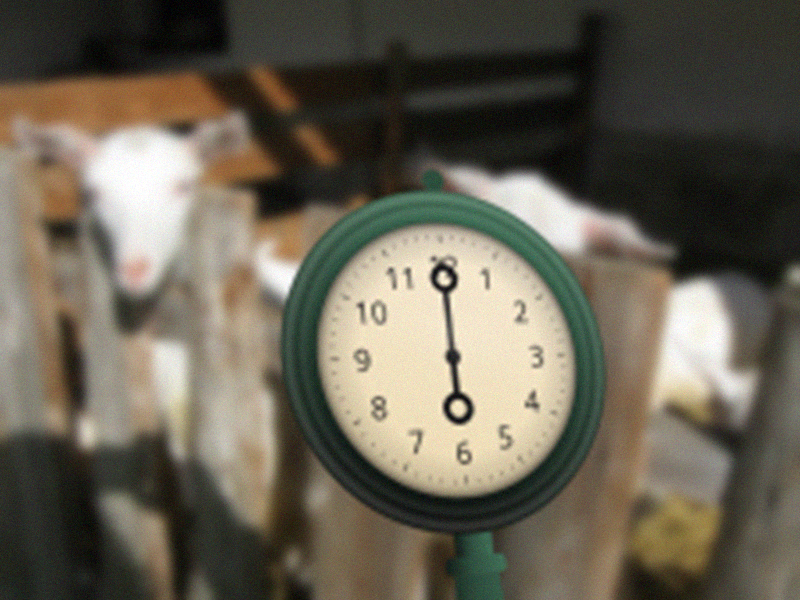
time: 6:00
